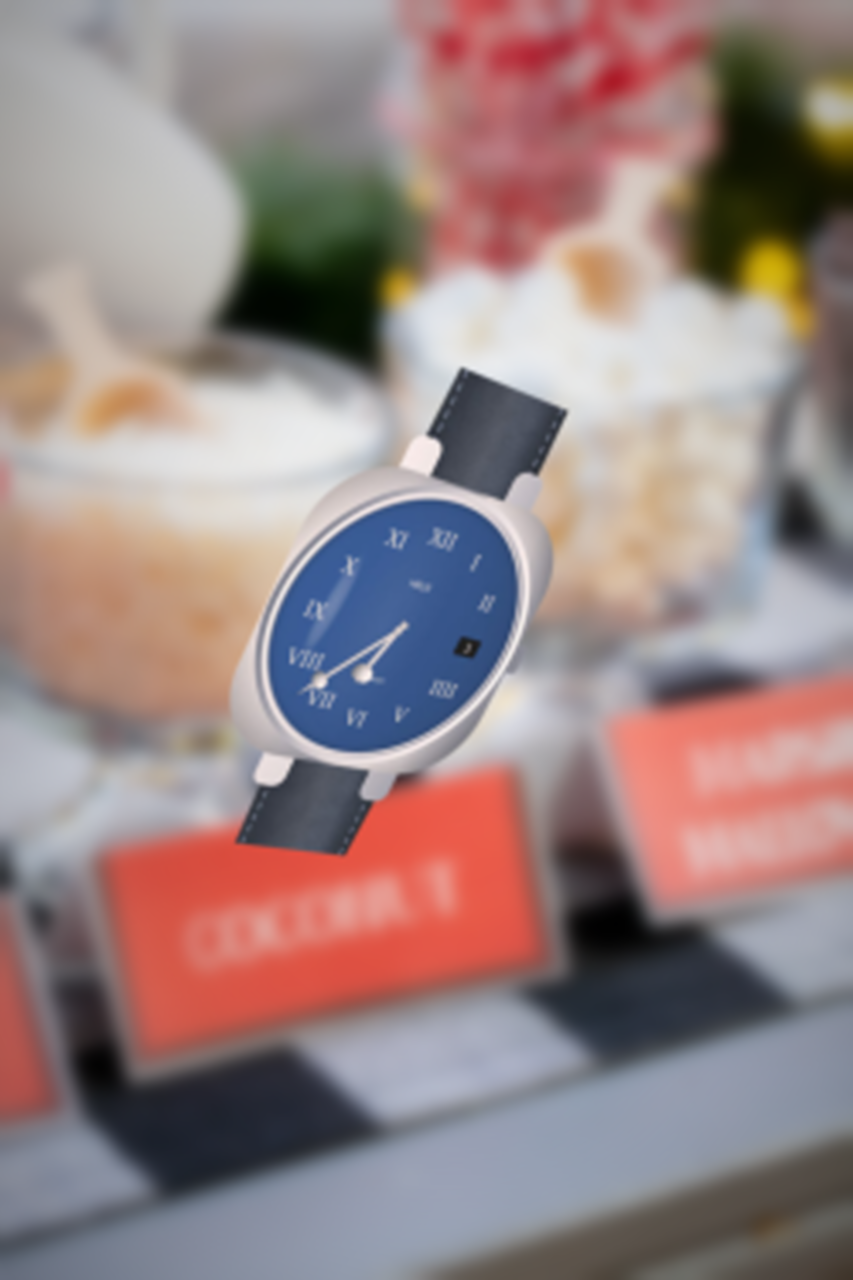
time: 6:37
